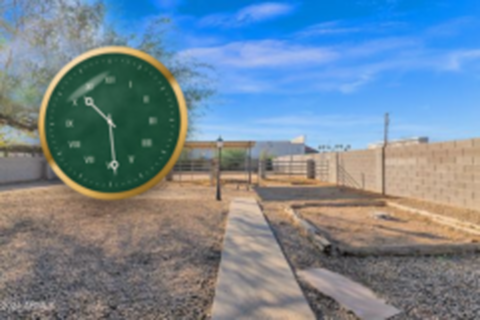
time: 10:29
